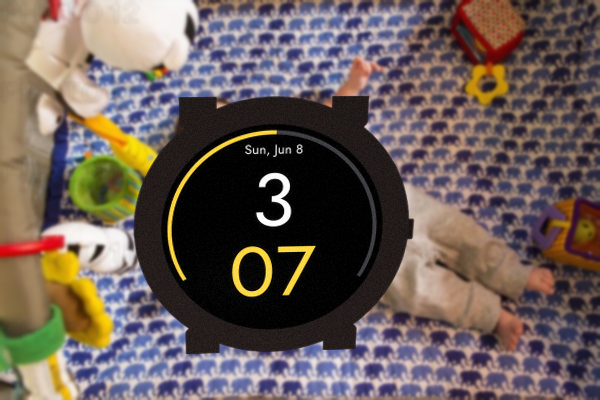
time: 3:07
